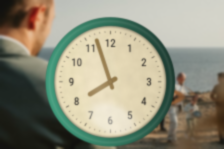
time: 7:57
